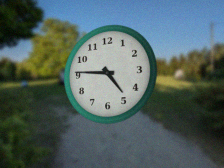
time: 4:46
